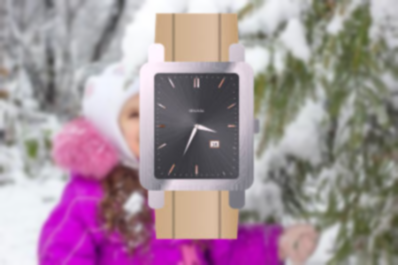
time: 3:34
